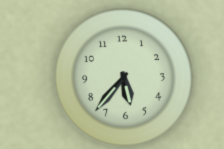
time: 5:37
